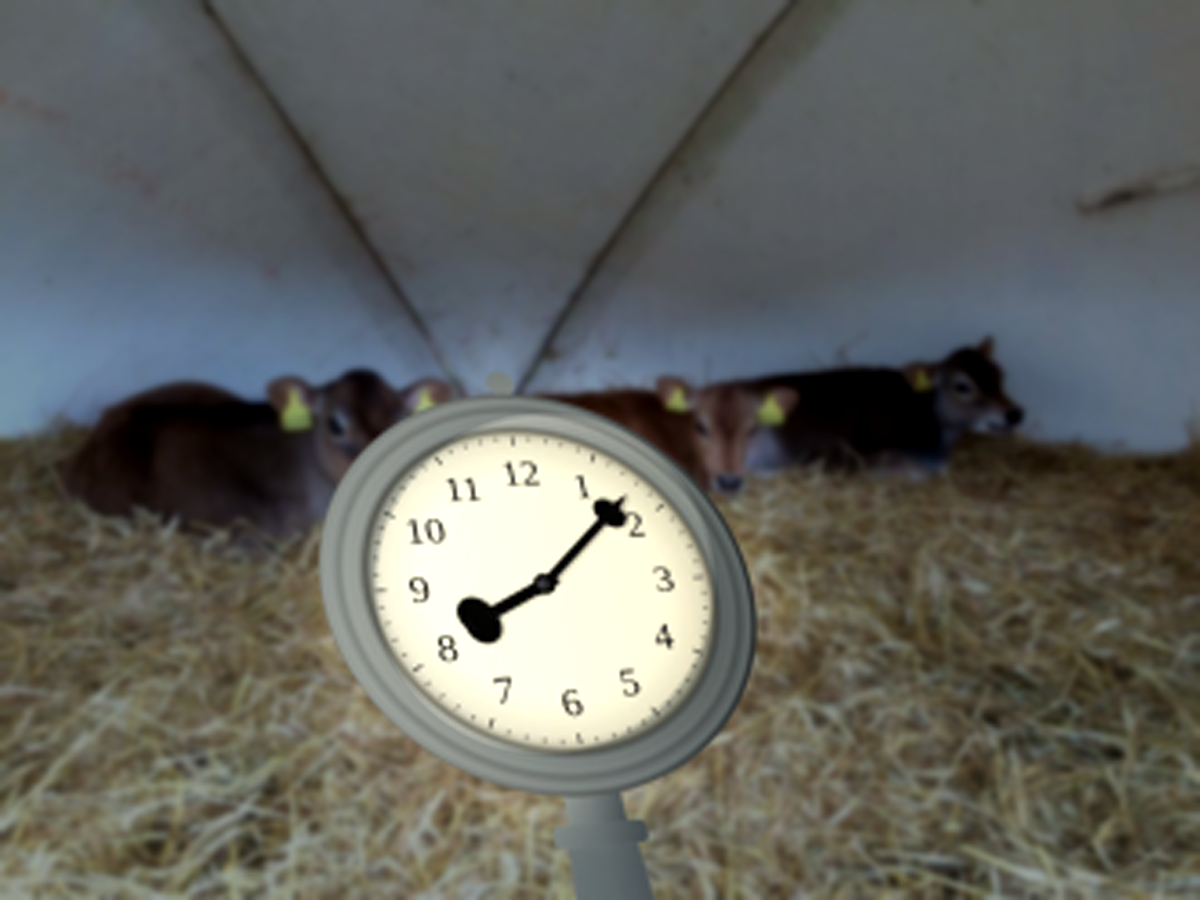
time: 8:08
